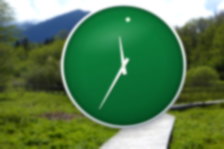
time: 11:34
